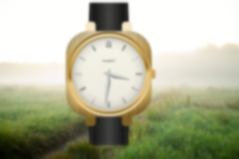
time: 3:31
